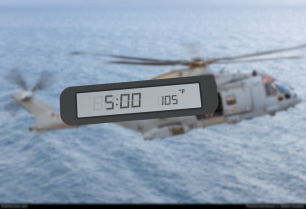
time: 5:00
